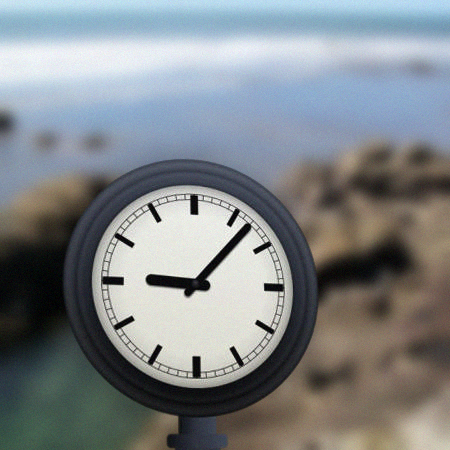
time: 9:07
